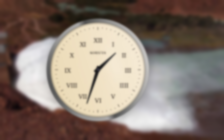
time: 1:33
